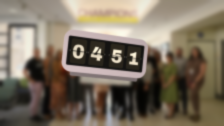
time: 4:51
